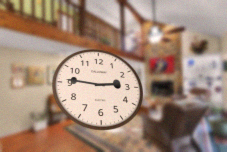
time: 2:46
